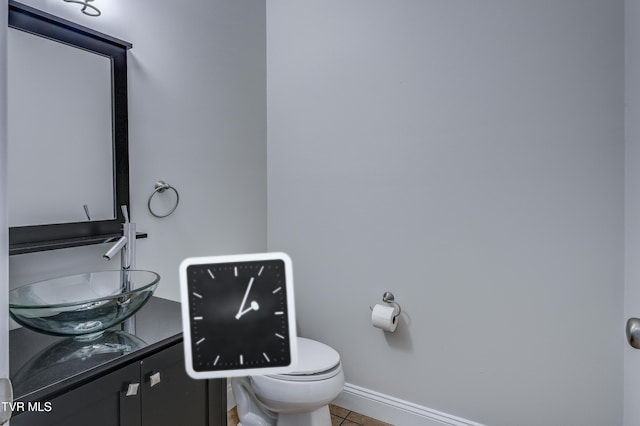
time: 2:04
